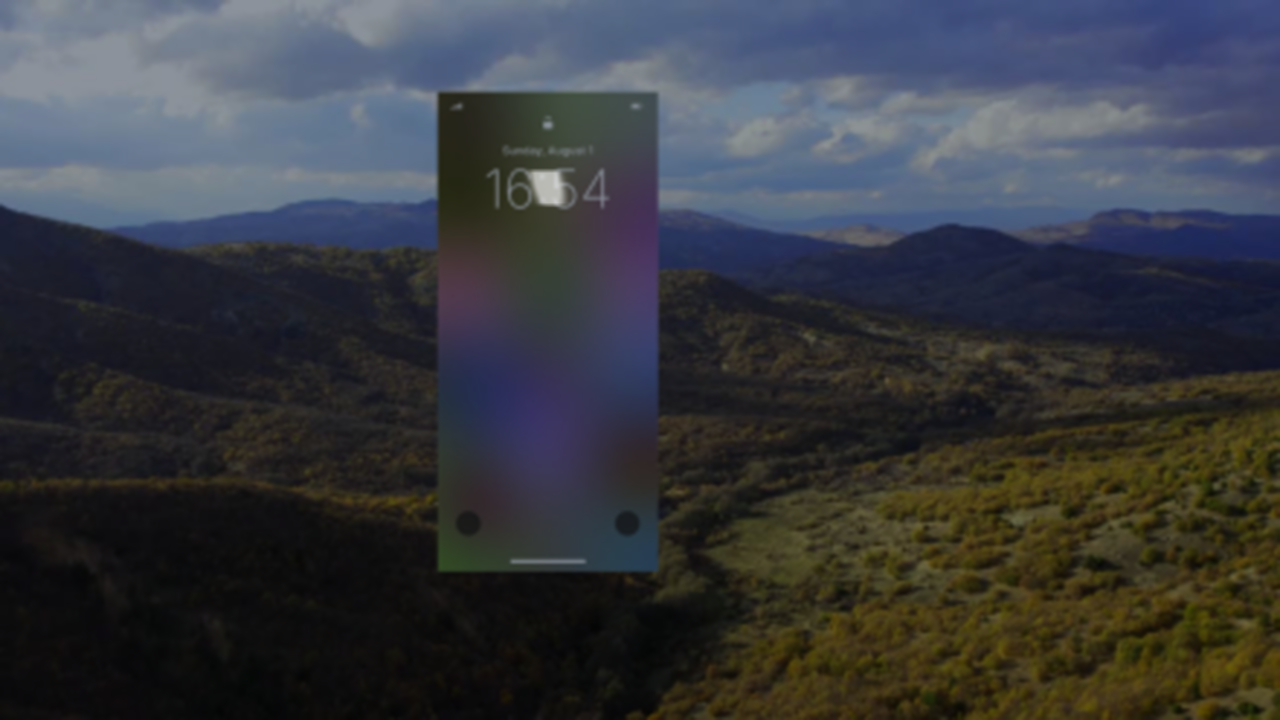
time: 16:54
